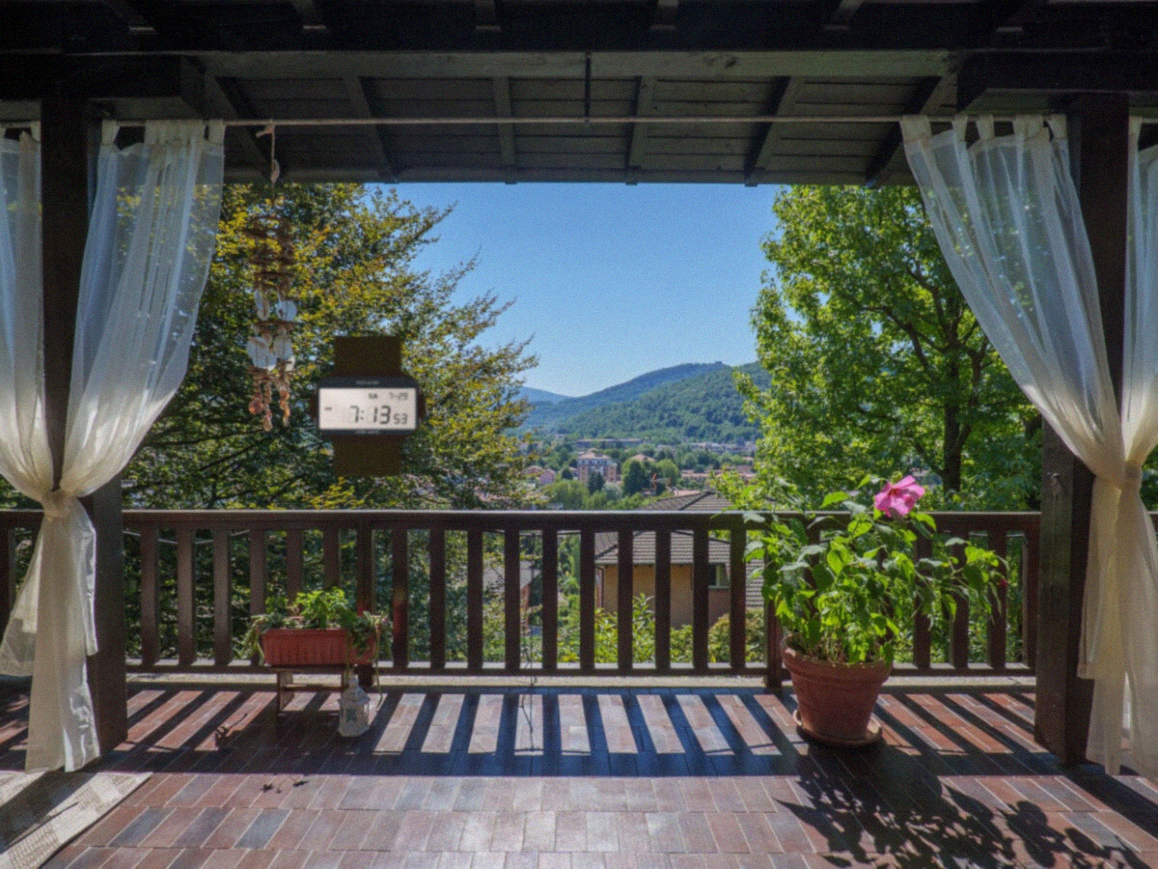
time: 7:13
